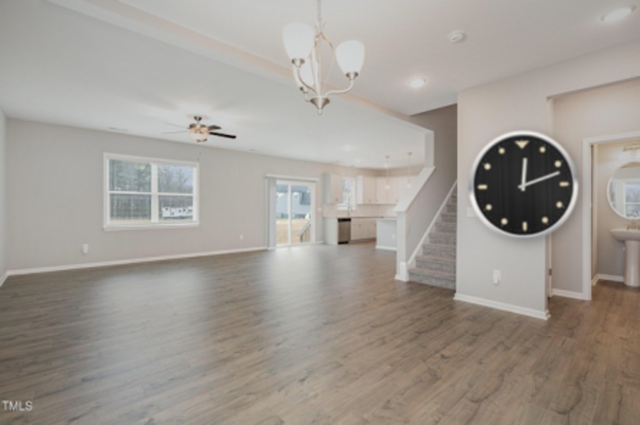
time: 12:12
